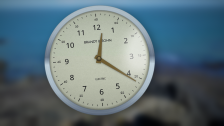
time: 12:21
